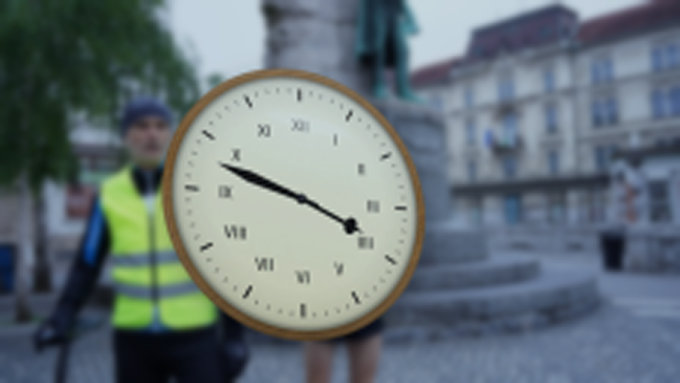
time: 3:48
